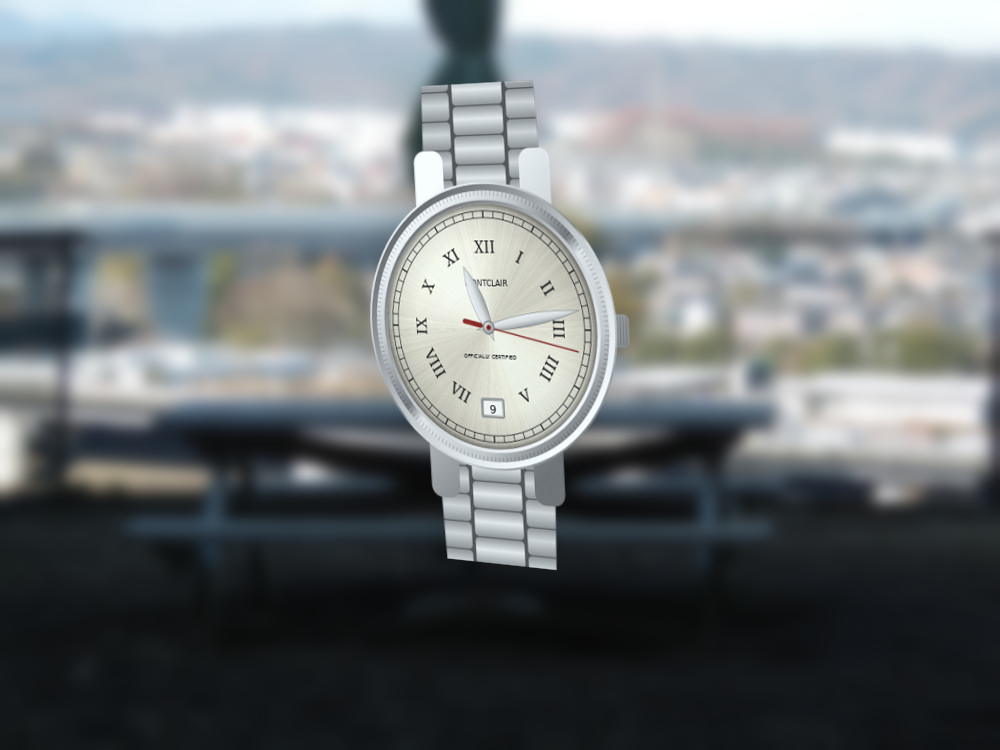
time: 11:13:17
